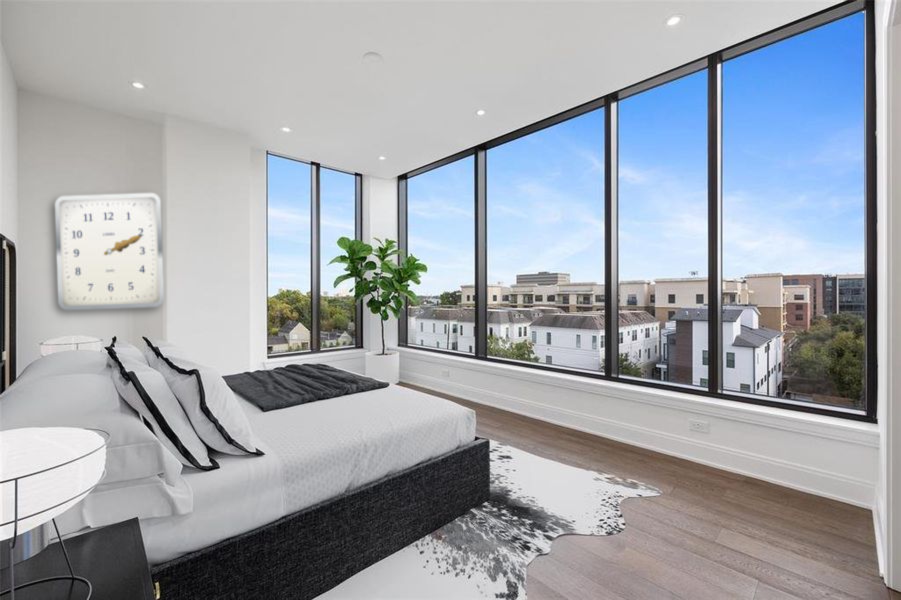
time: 2:11
